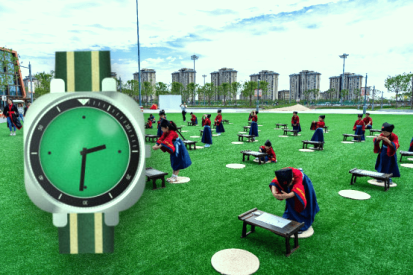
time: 2:31
